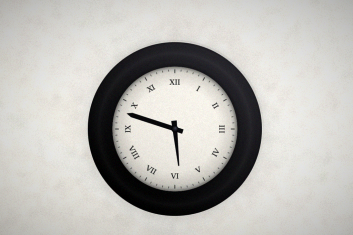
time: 5:48
